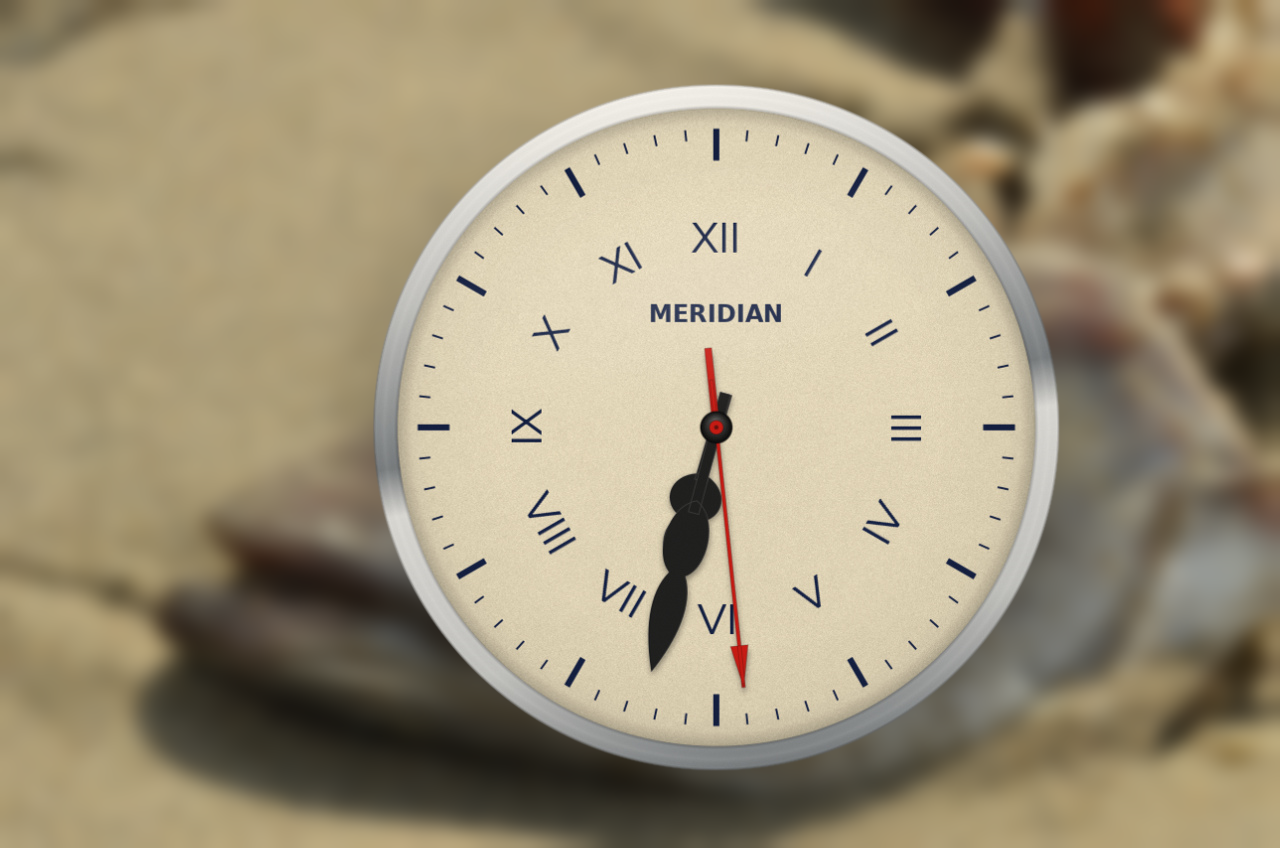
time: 6:32:29
